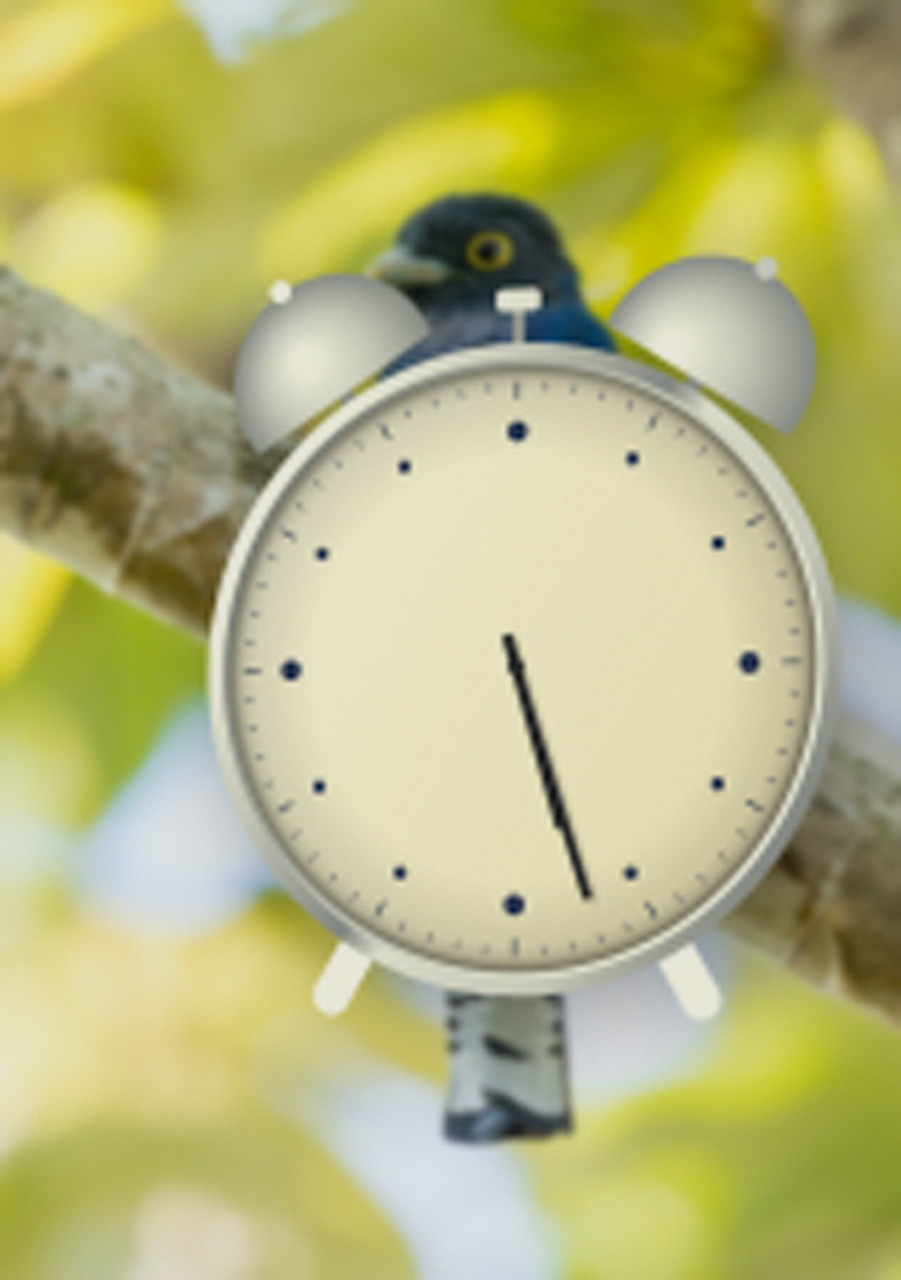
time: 5:27
